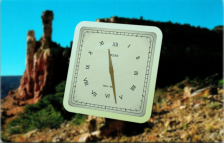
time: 11:27
